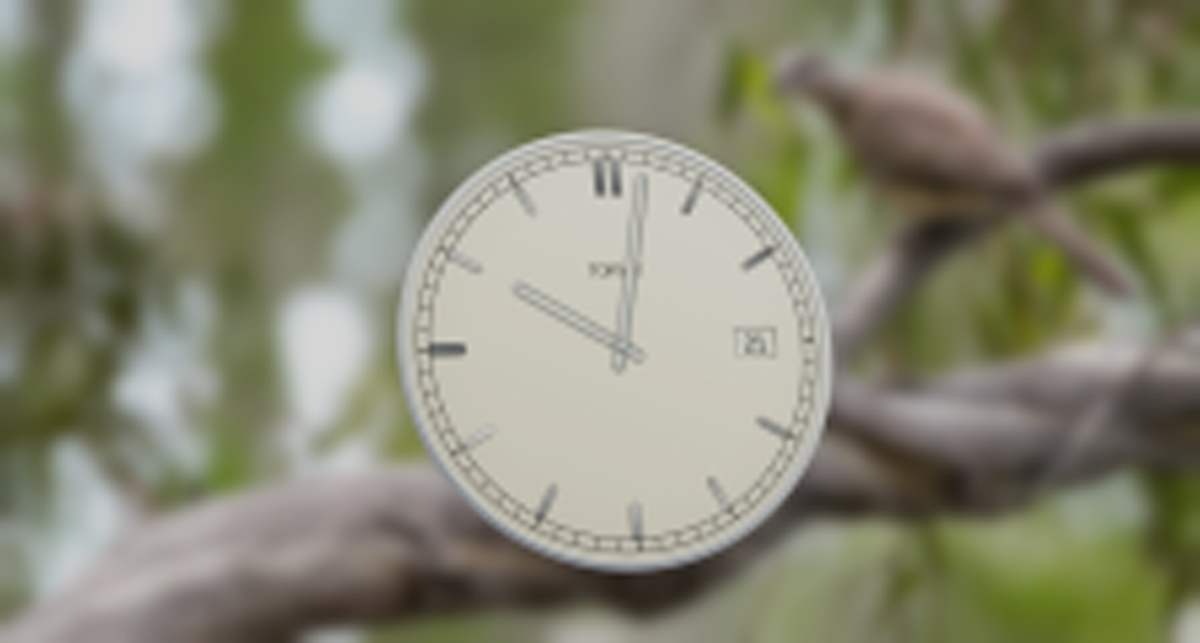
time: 10:02
